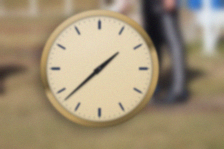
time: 1:38
